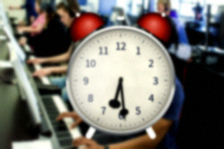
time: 6:29
